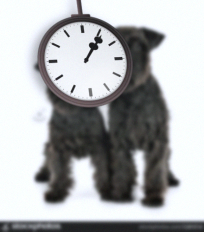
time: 1:06
